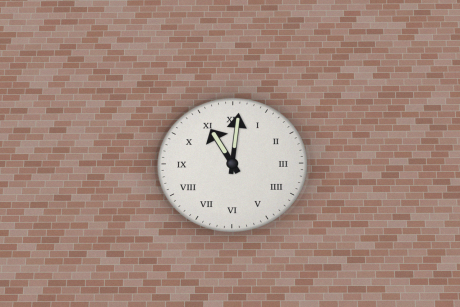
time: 11:01
